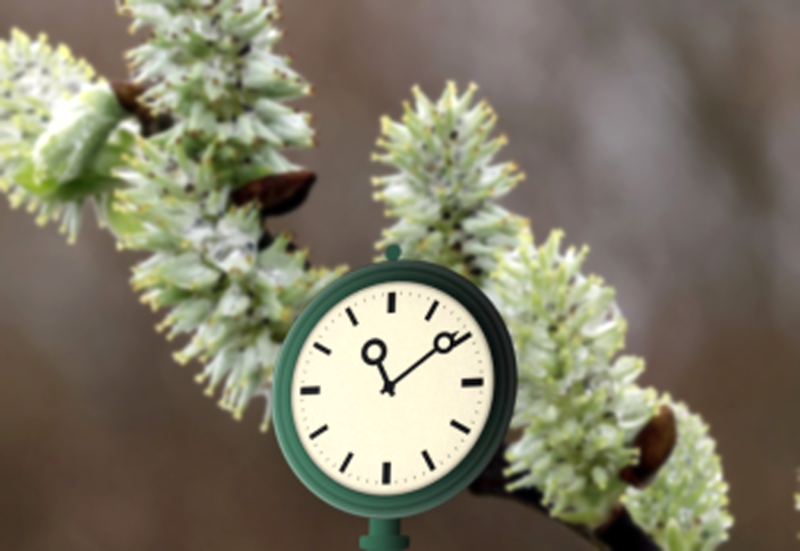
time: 11:09
